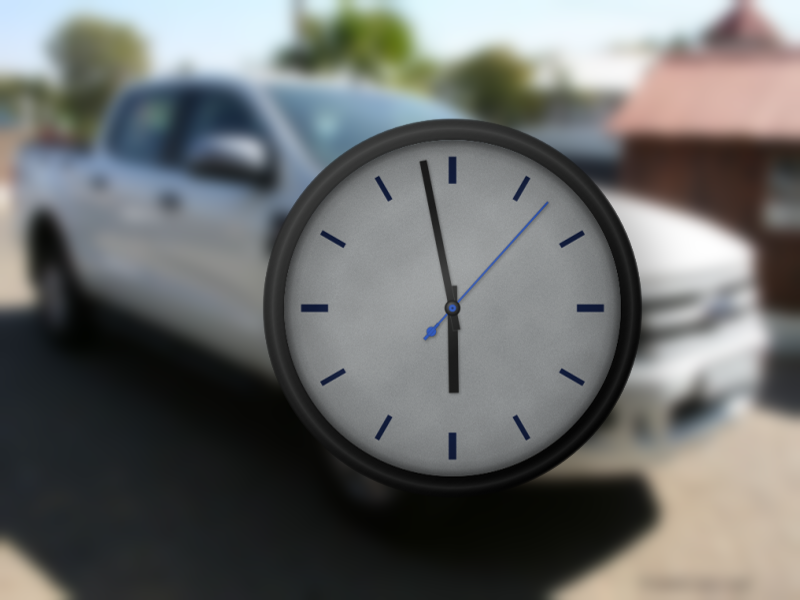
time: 5:58:07
